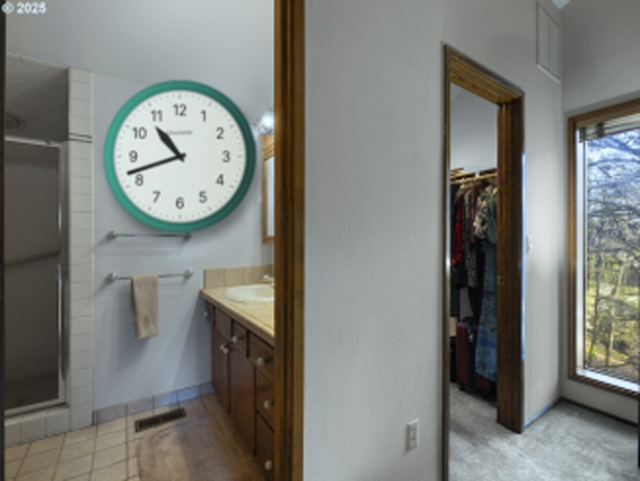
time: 10:42
